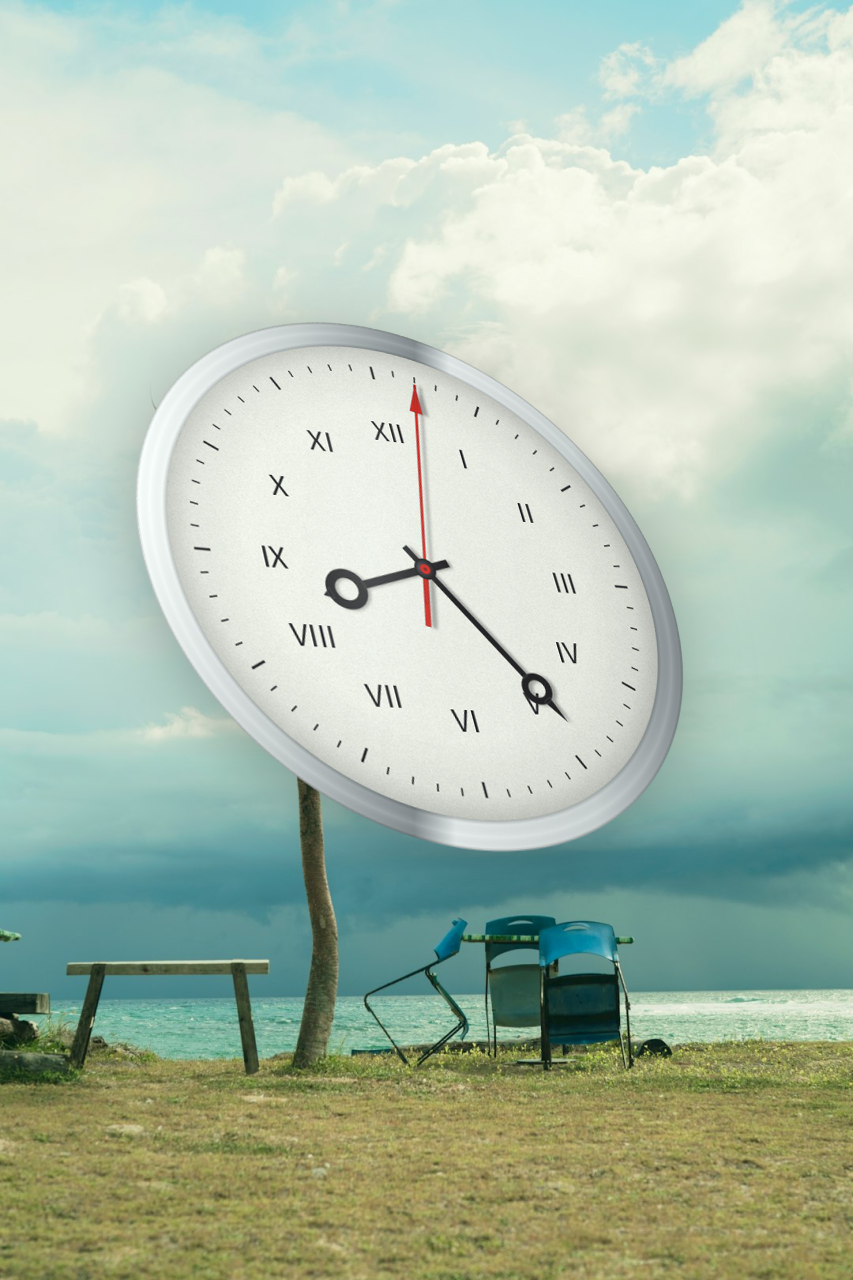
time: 8:24:02
